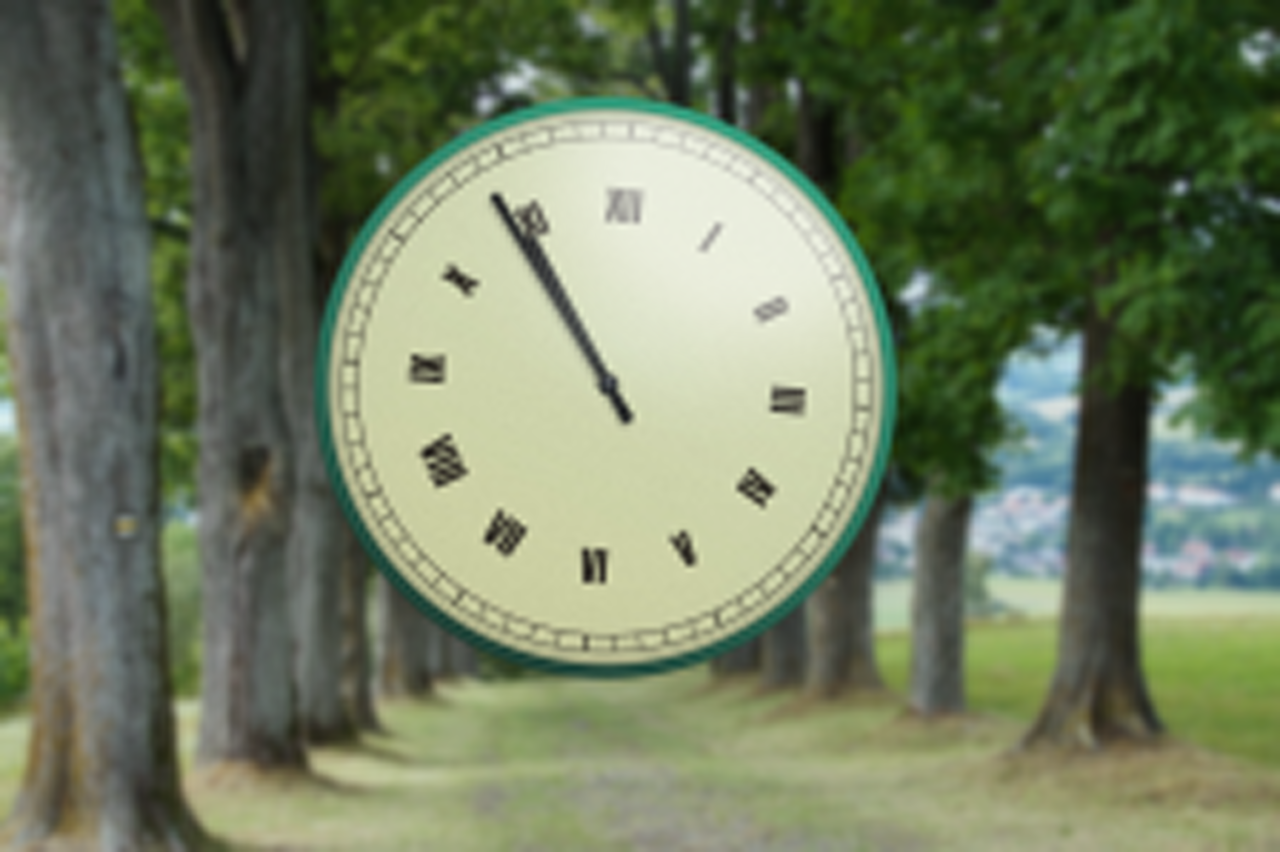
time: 10:54
